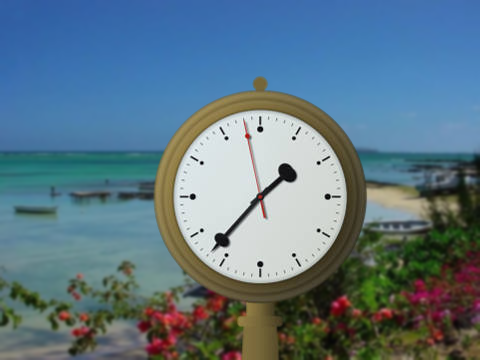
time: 1:36:58
